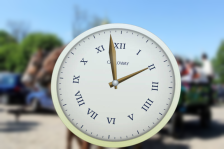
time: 1:58
